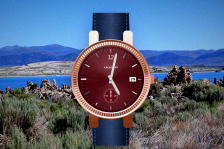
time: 5:02
